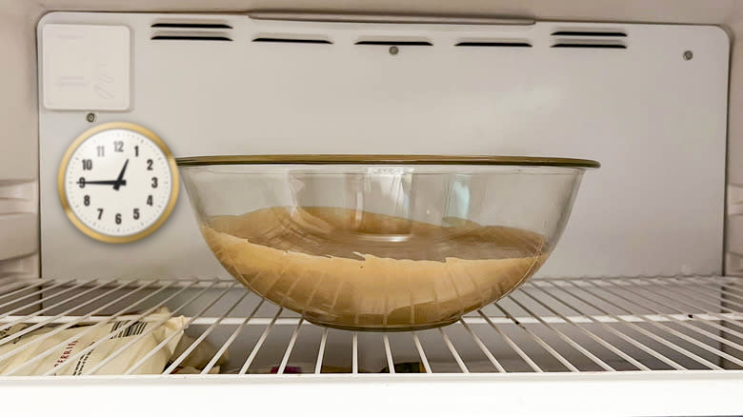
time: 12:45
